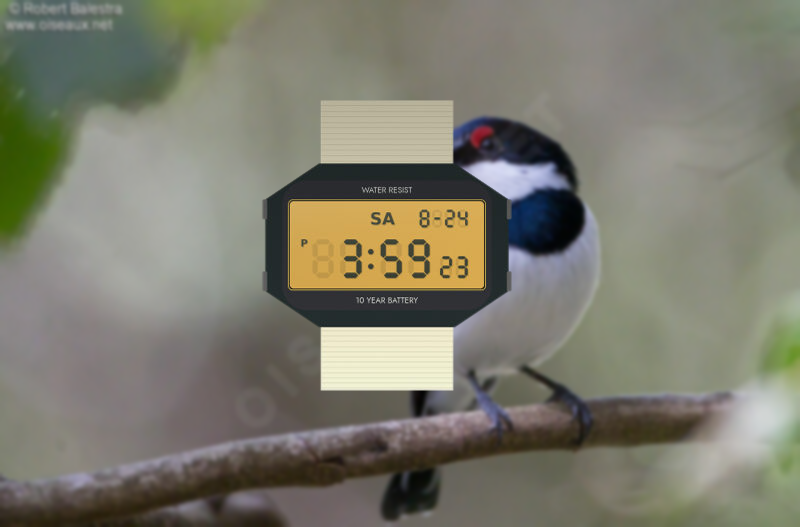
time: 3:59:23
